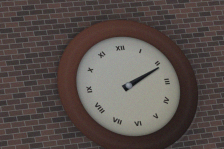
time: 2:11
